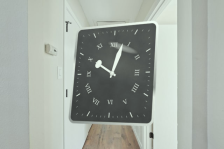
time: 10:03
